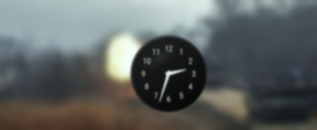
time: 2:33
